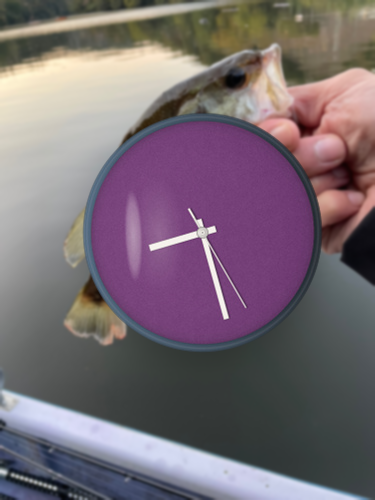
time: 8:27:25
